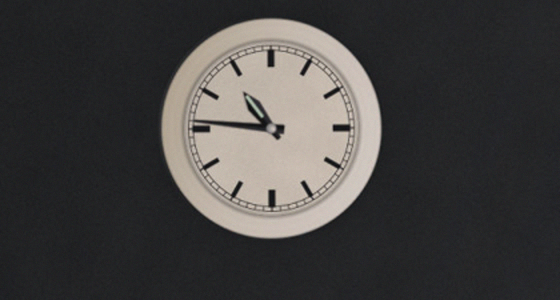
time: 10:46
